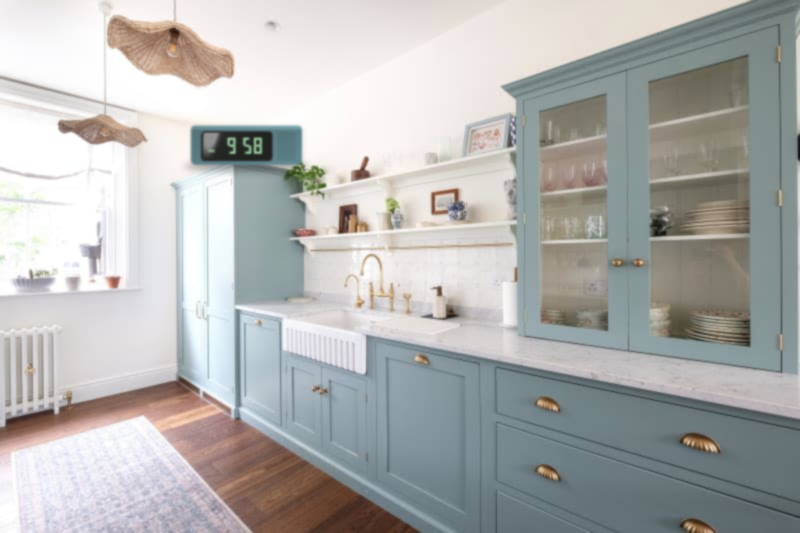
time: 9:58
